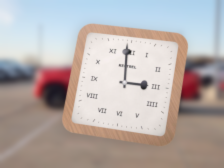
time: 2:59
